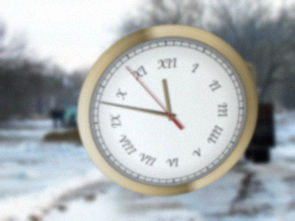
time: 11:47:54
